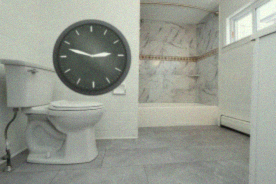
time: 2:48
